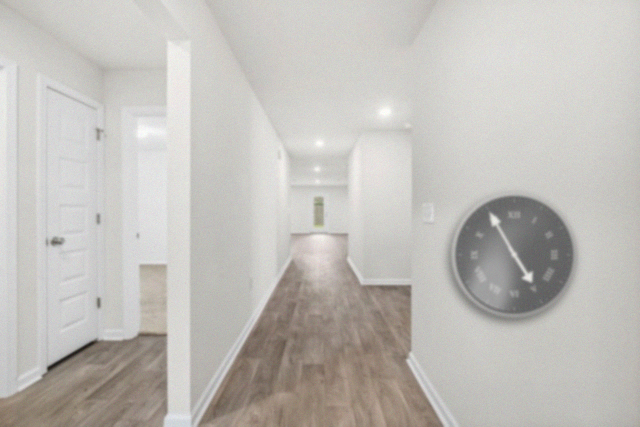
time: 4:55
